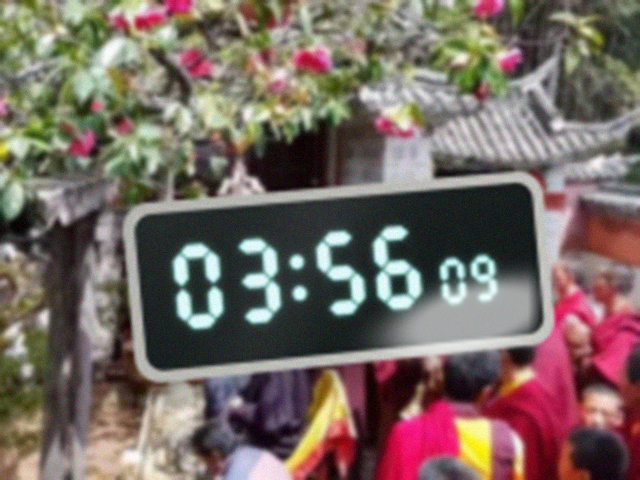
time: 3:56:09
